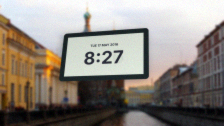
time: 8:27
